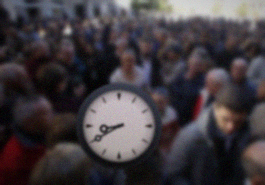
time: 8:40
